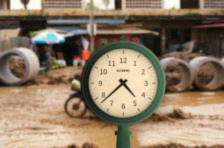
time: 4:38
